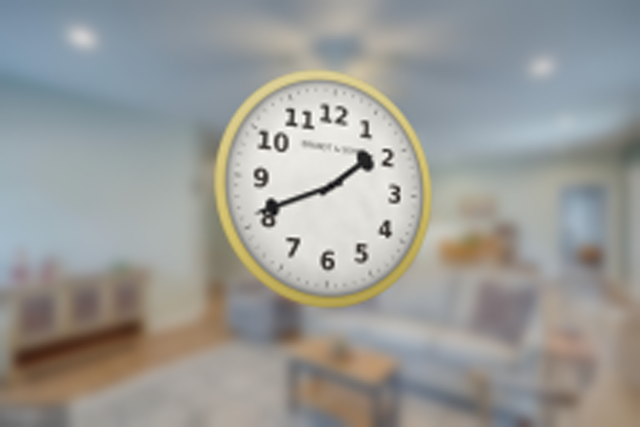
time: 1:41
